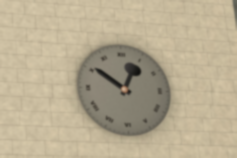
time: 12:51
